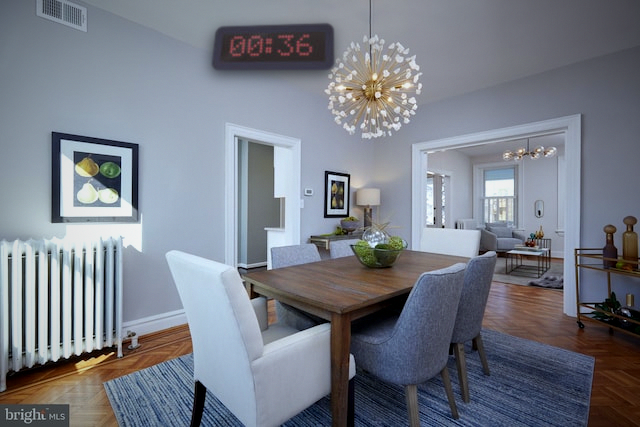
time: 0:36
